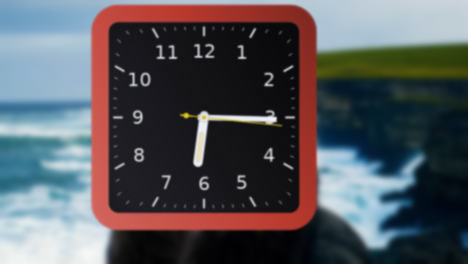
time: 6:15:16
